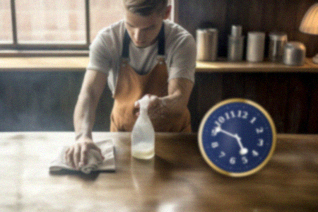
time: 4:47
